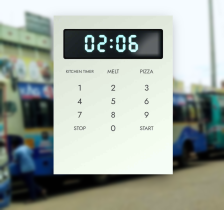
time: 2:06
